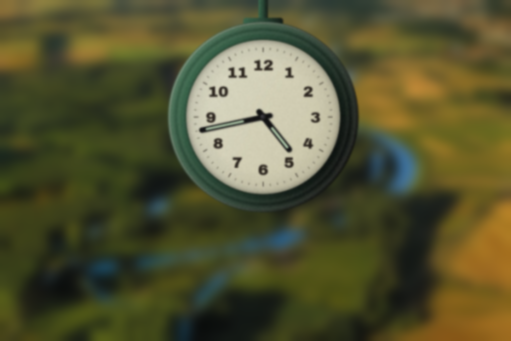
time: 4:43
